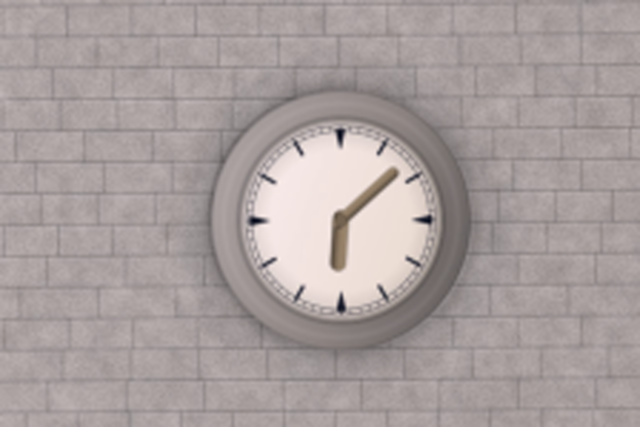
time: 6:08
